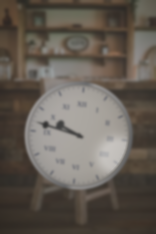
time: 9:47
